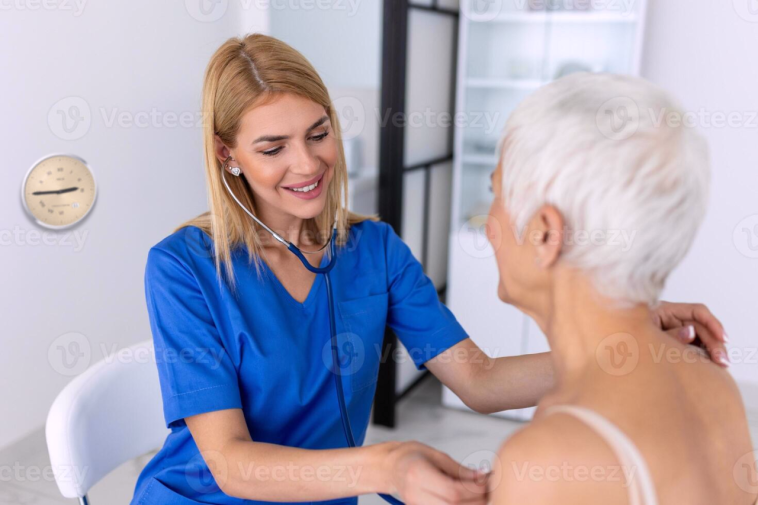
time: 2:45
